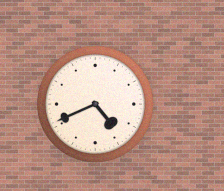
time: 4:41
